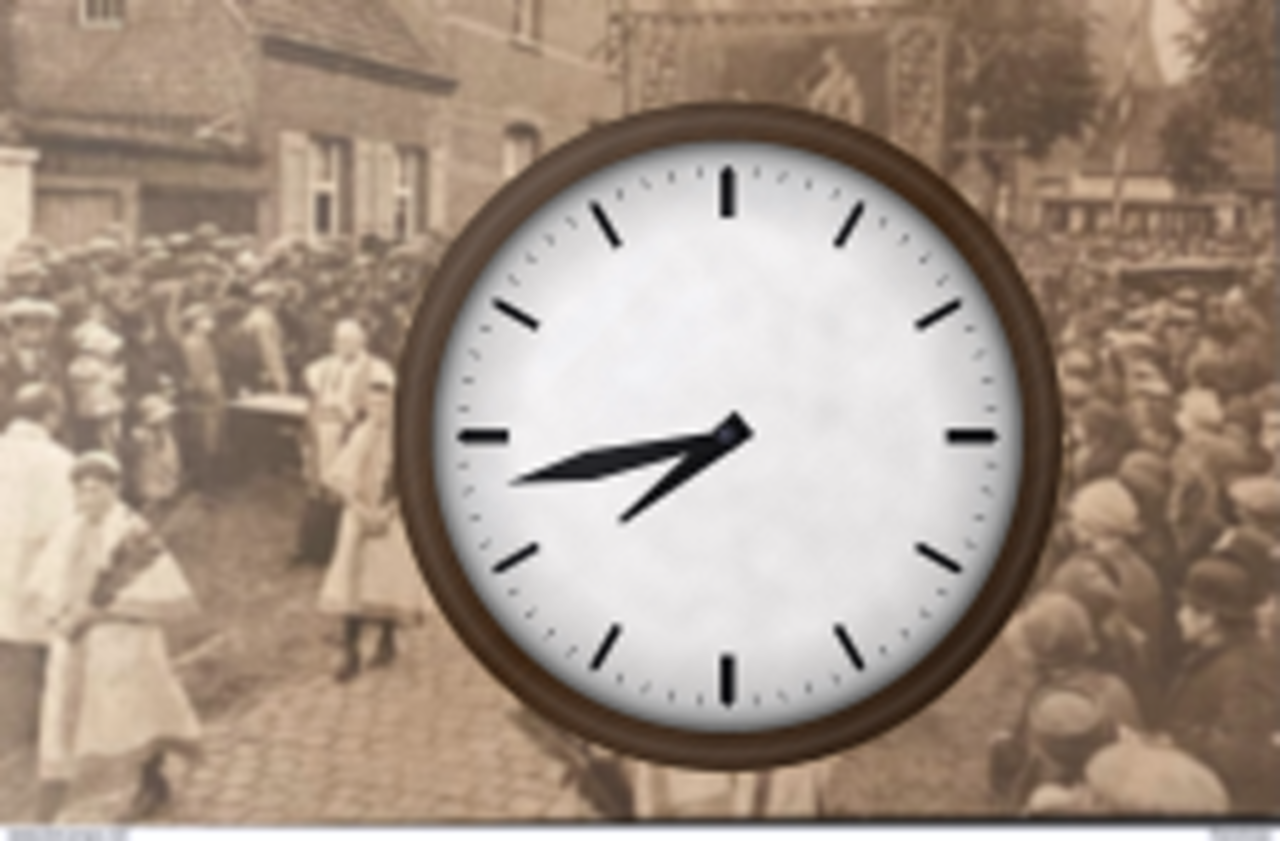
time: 7:43
